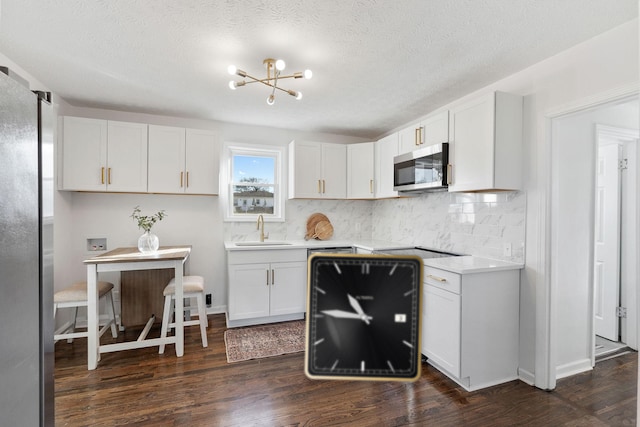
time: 10:46
